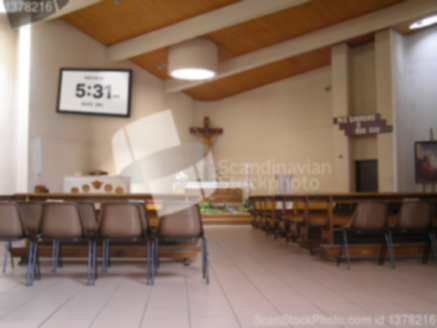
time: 5:31
